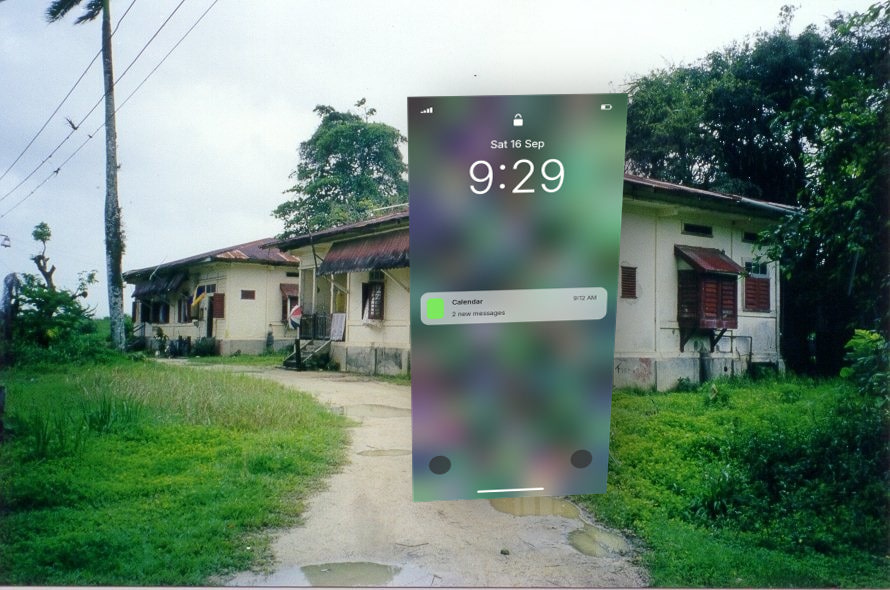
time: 9:29
